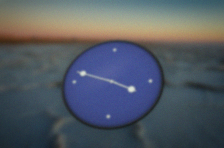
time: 3:48
